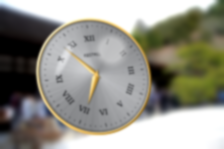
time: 6:53
